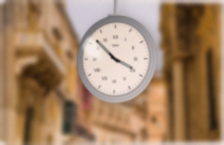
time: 3:52
